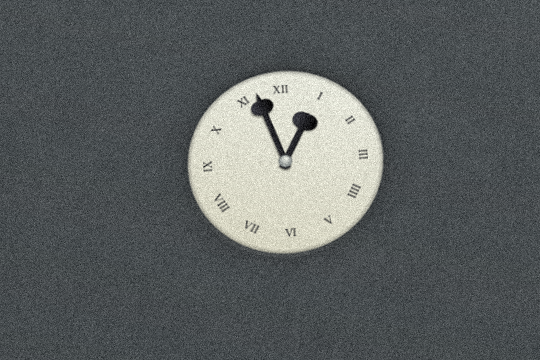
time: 12:57
